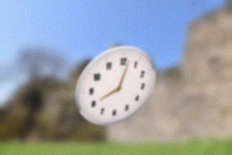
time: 8:02
